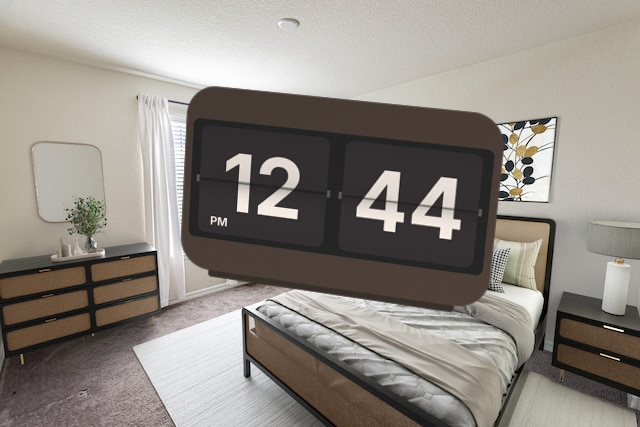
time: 12:44
